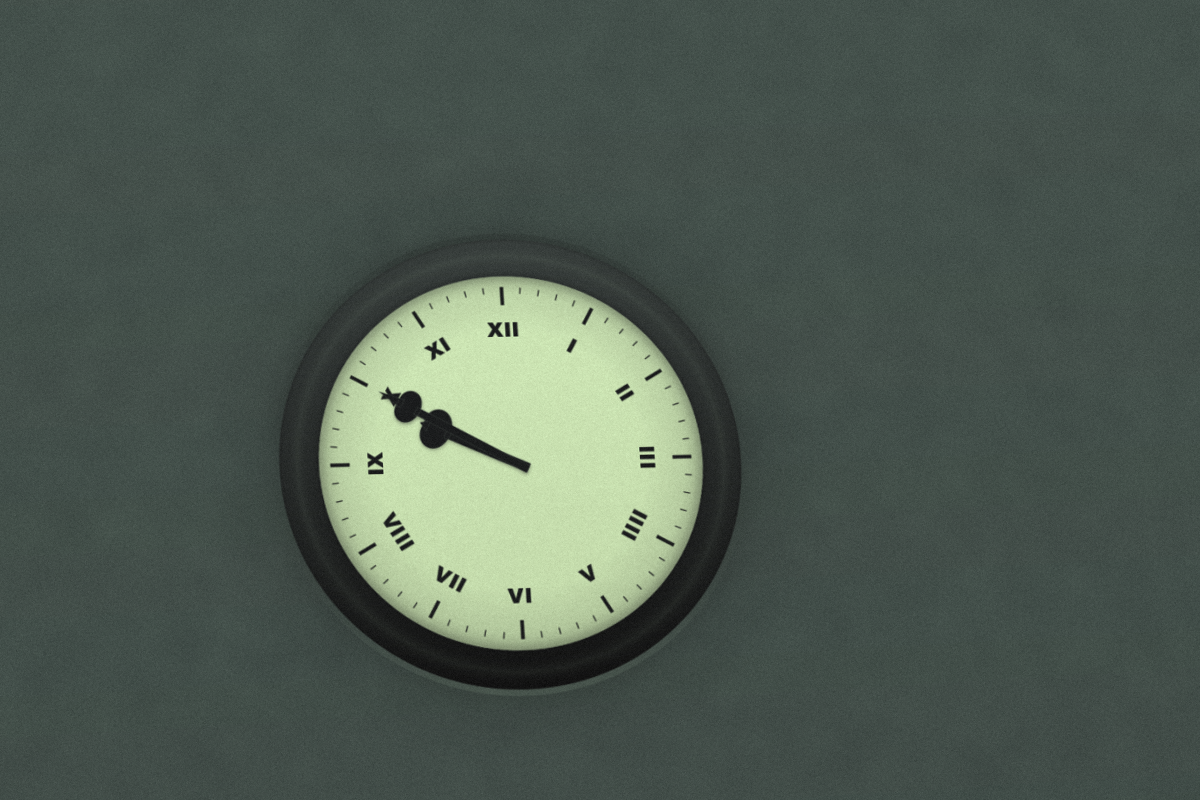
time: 9:50
